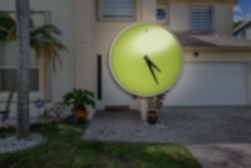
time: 4:26
